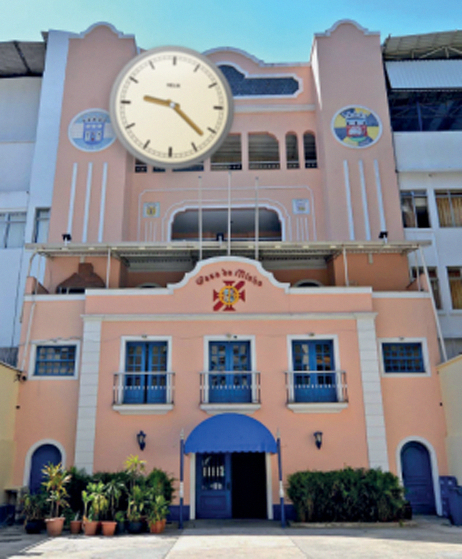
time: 9:22
